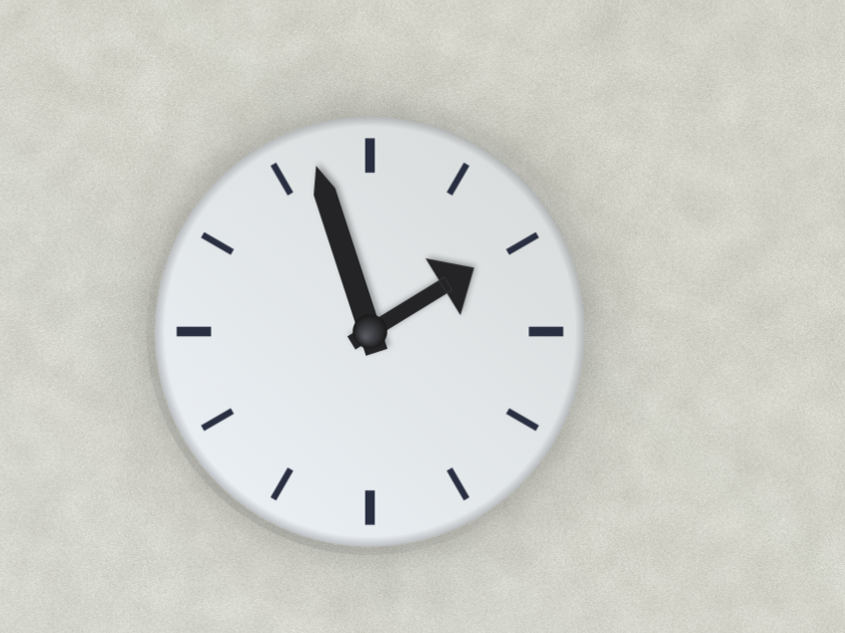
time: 1:57
